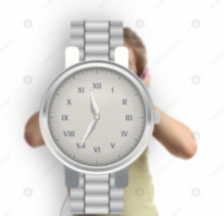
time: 11:35
